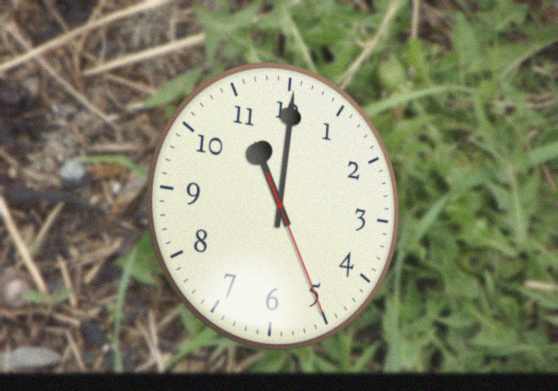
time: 11:00:25
